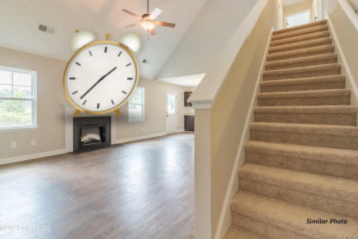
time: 1:37
